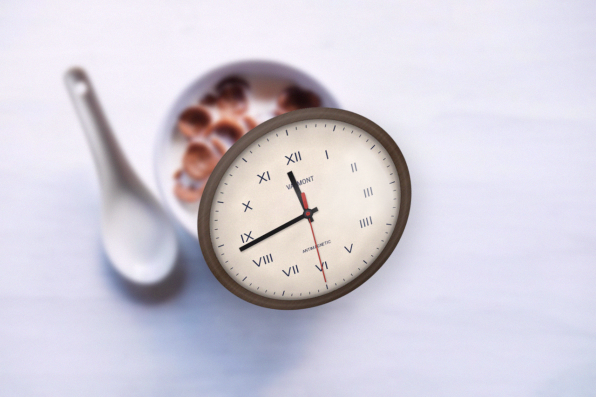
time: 11:43:30
